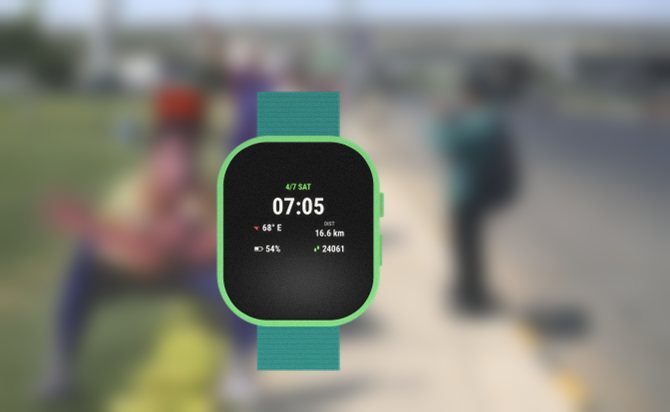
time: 7:05
